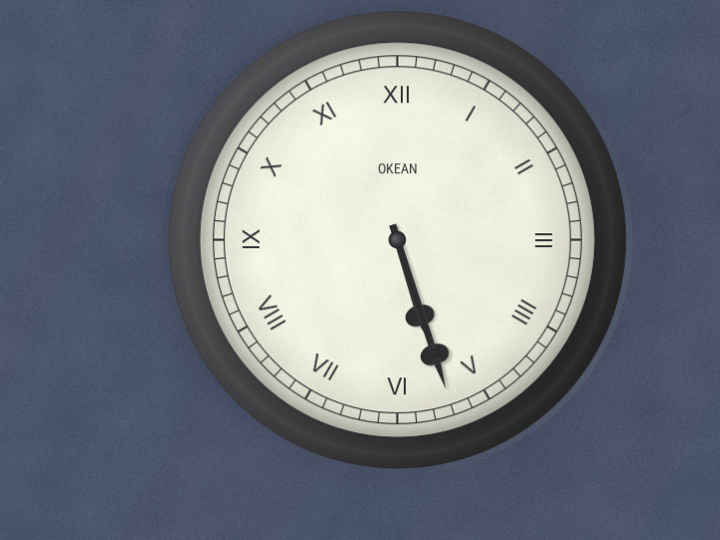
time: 5:27
